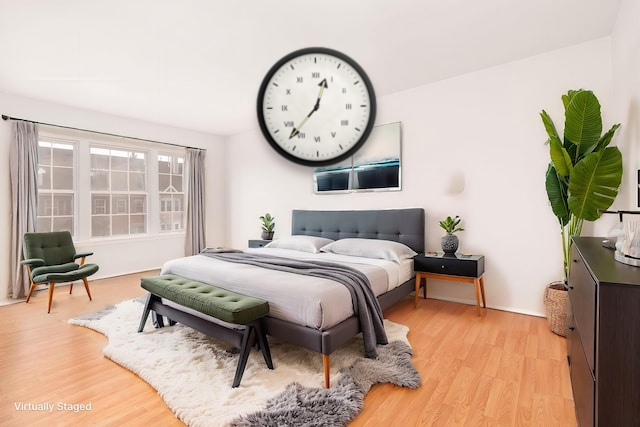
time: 12:37
